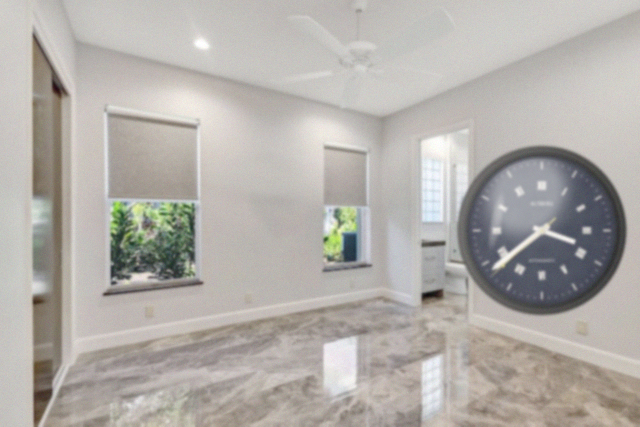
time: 3:38:38
